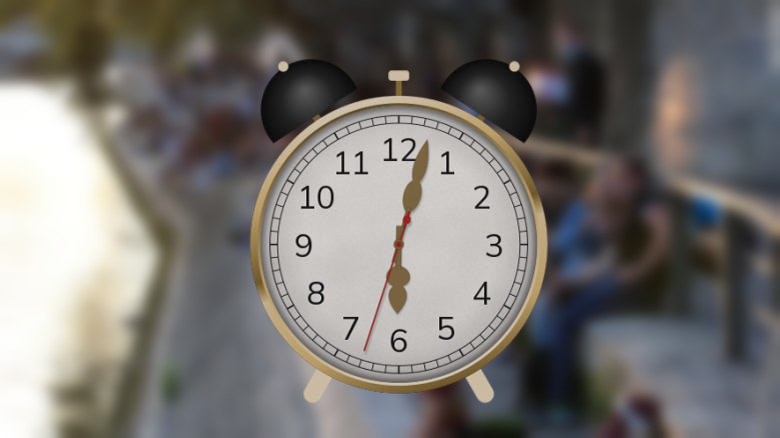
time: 6:02:33
